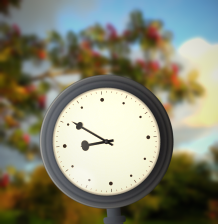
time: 8:51
